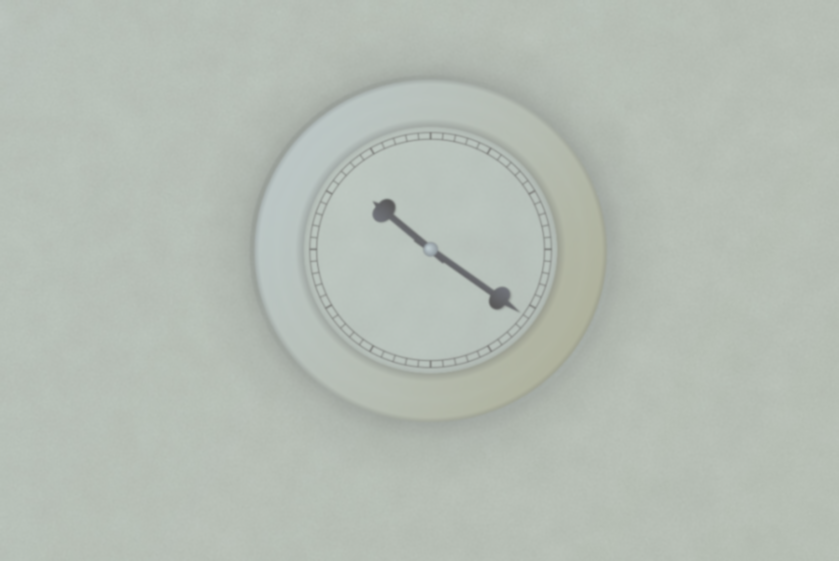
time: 10:21
